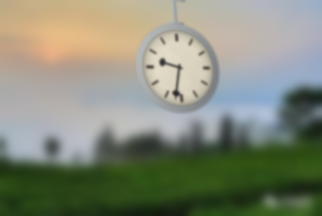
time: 9:32
